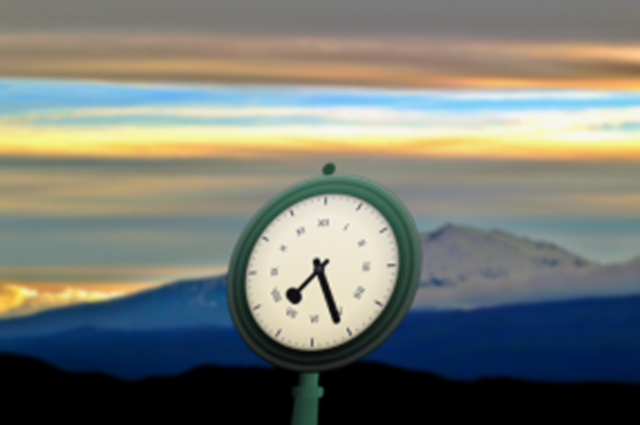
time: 7:26
